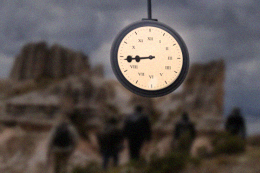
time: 8:44
